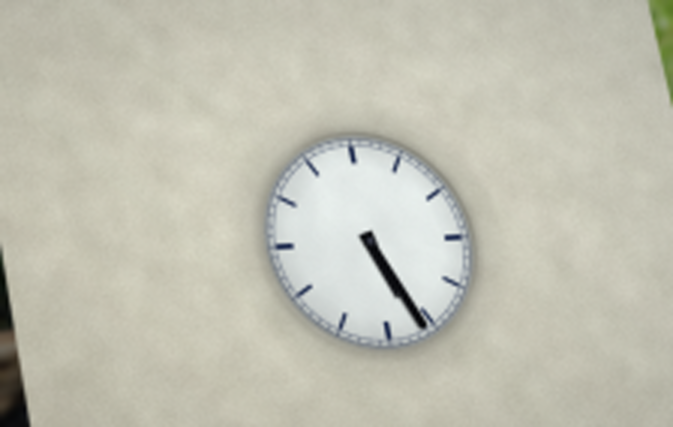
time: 5:26
